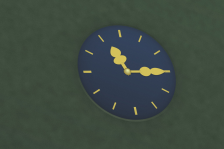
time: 11:15
